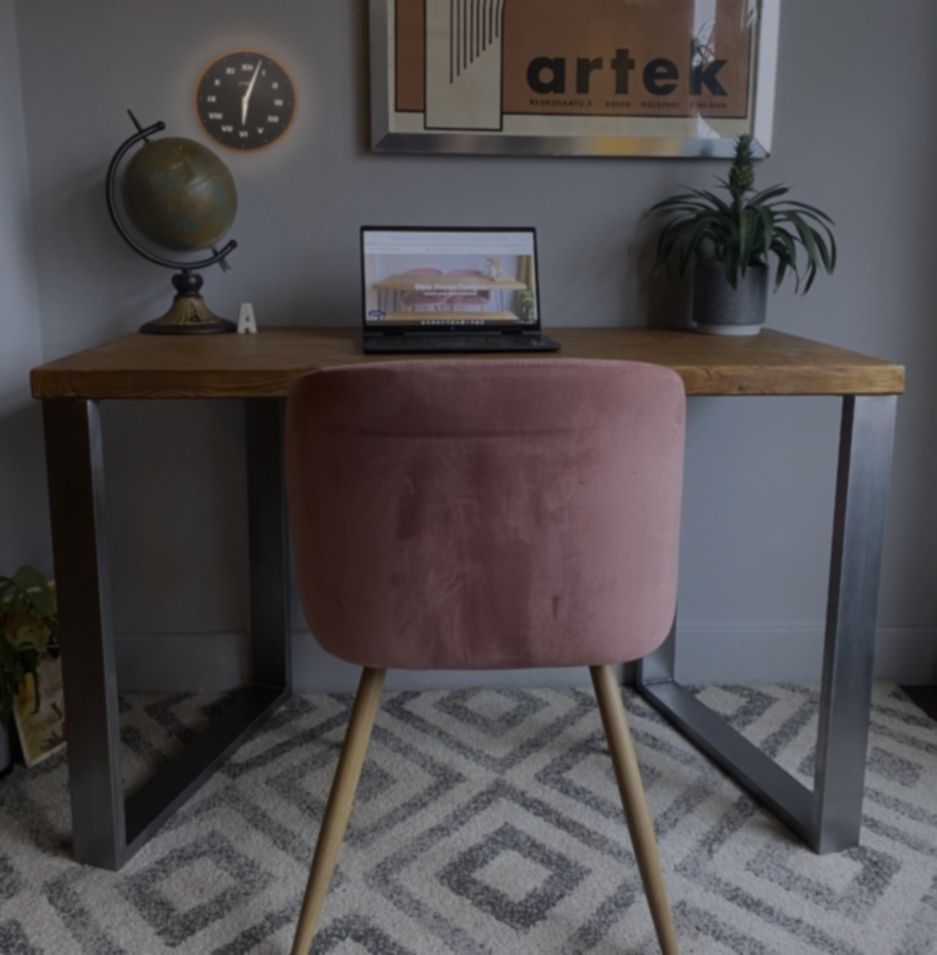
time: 6:03
